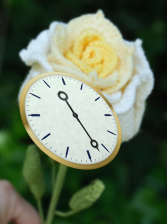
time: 11:27
